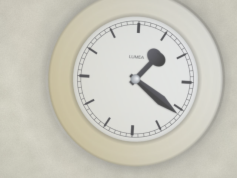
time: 1:21
